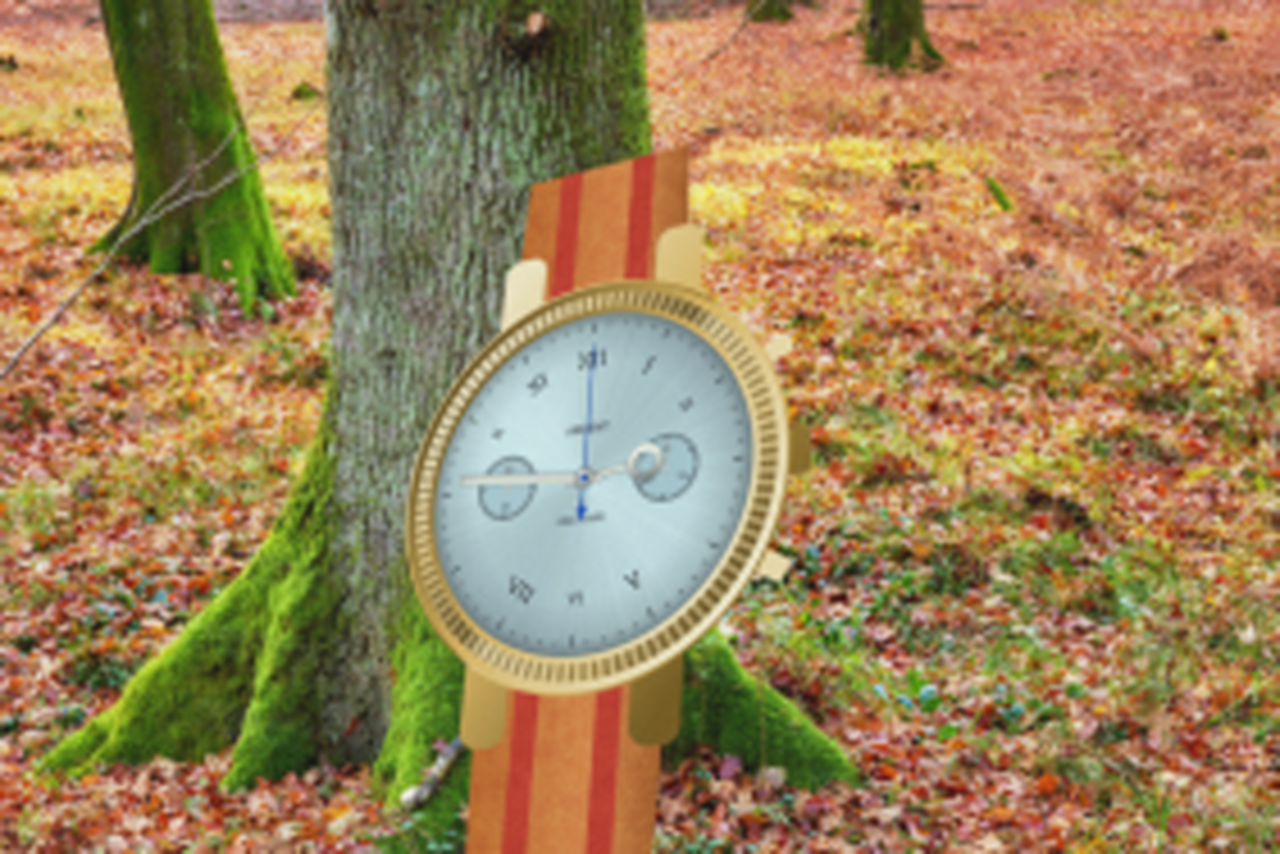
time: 2:46
